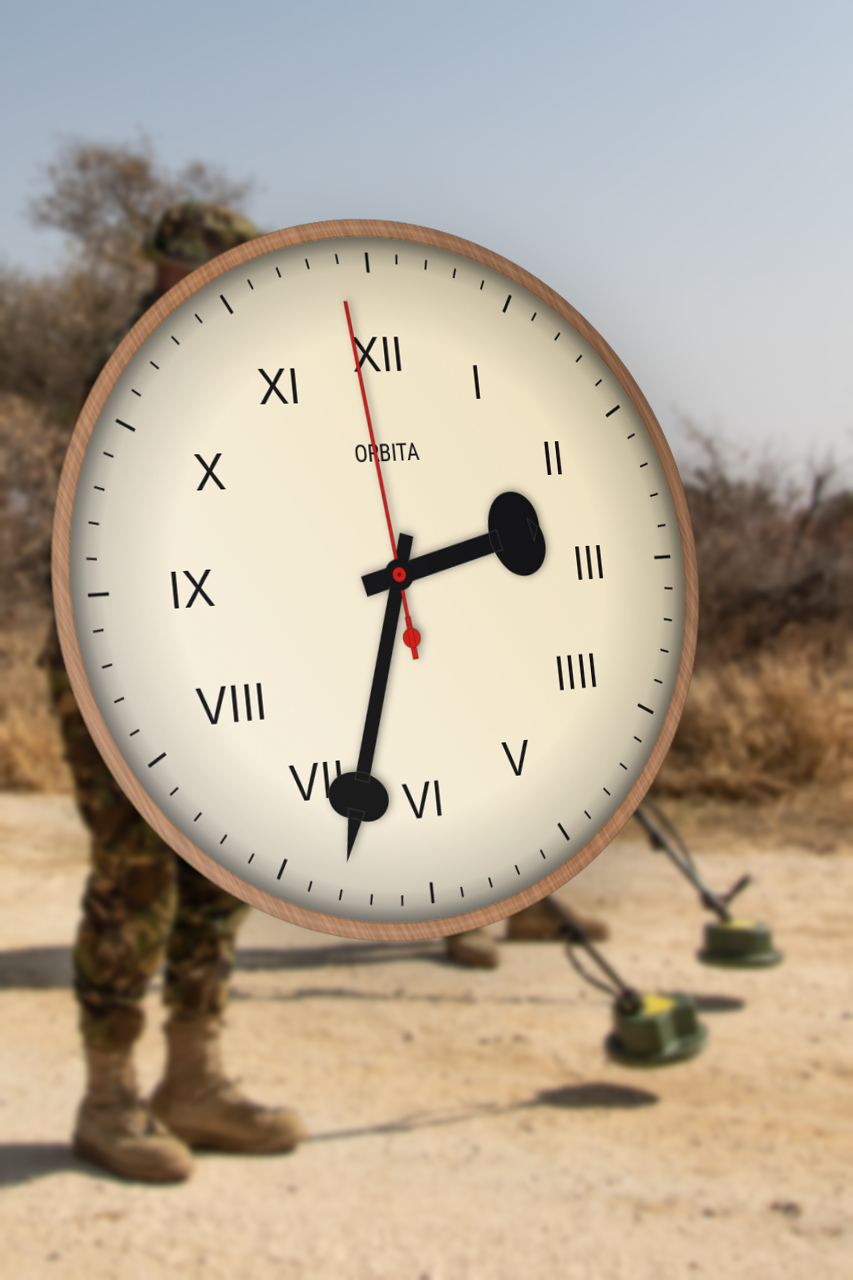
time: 2:32:59
